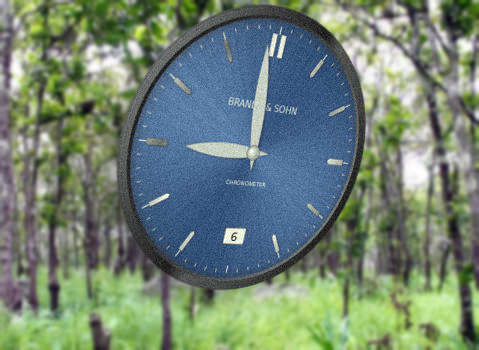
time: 8:59
